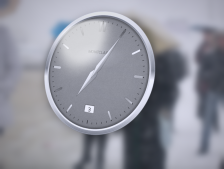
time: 7:05
